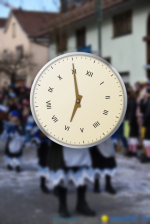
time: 5:55
